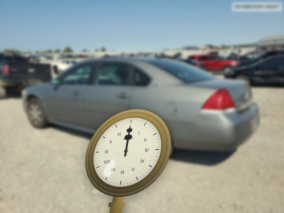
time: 12:00
